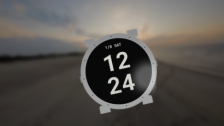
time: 12:24
